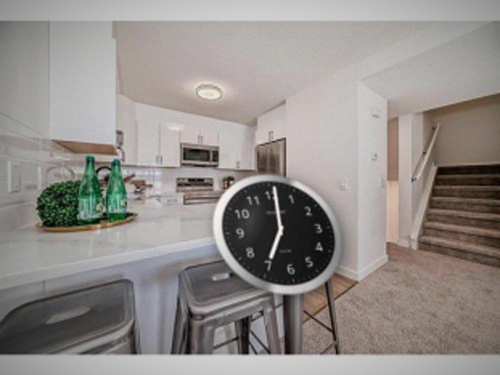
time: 7:01
